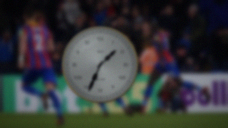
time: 1:34
